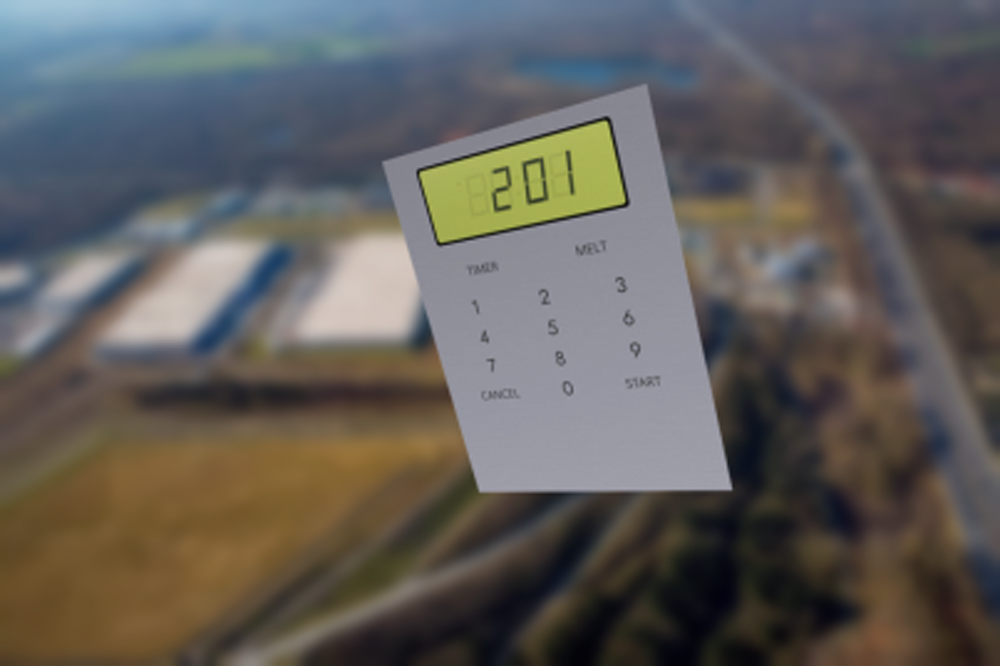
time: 2:01
